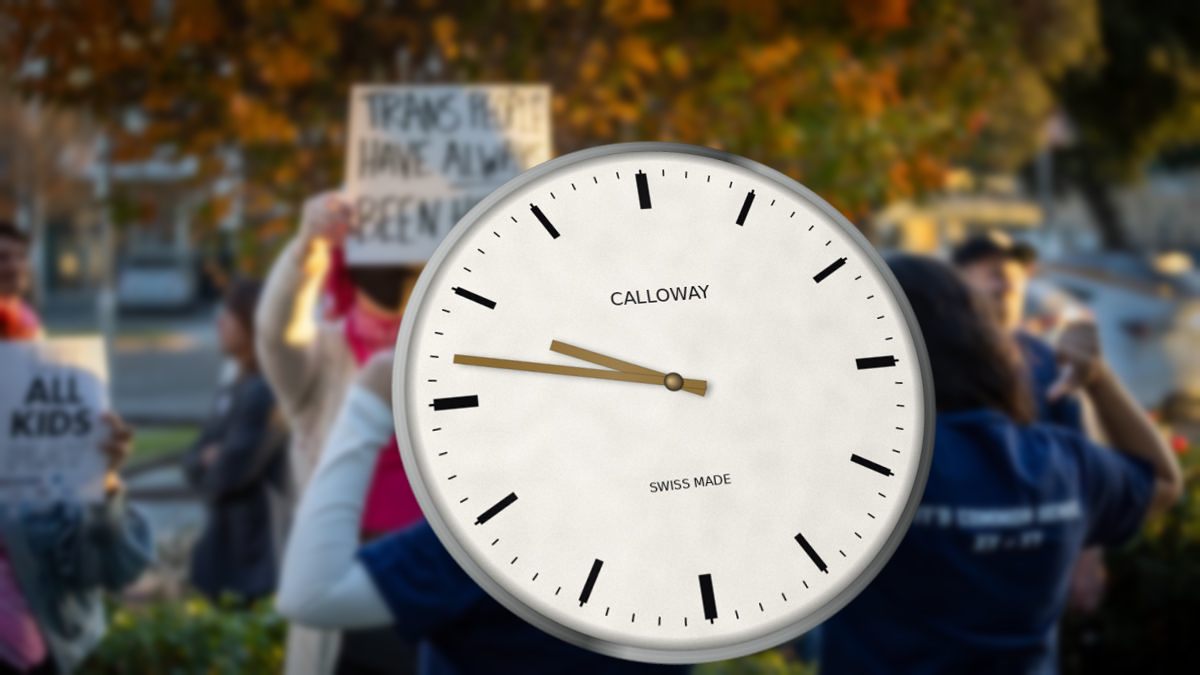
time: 9:47
